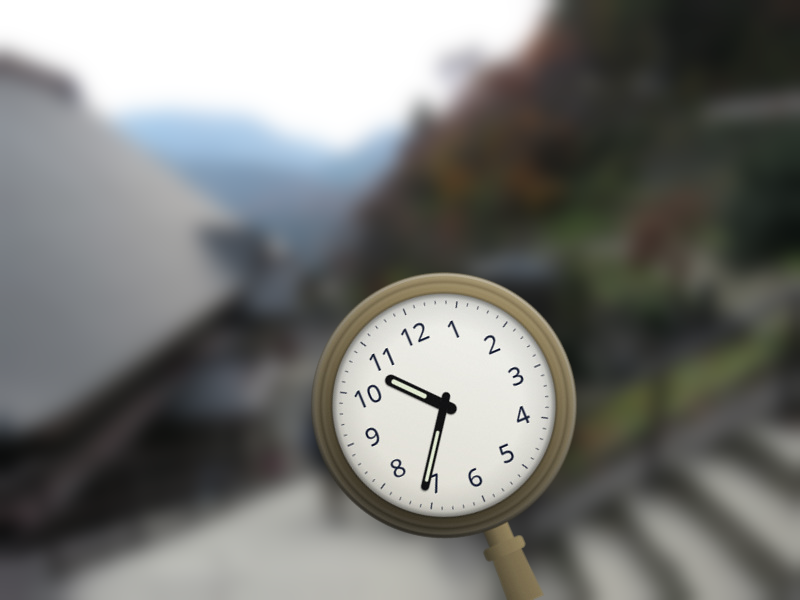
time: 10:36
